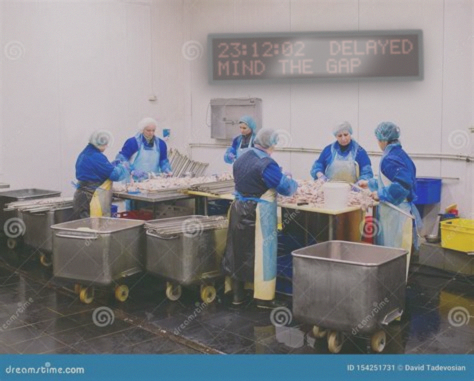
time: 23:12:02
